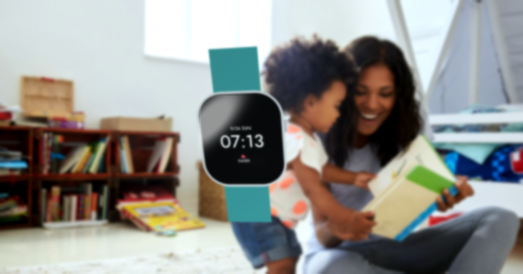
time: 7:13
